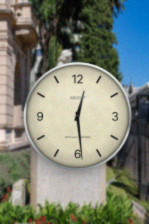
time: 12:29
